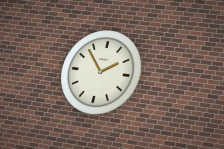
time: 1:53
